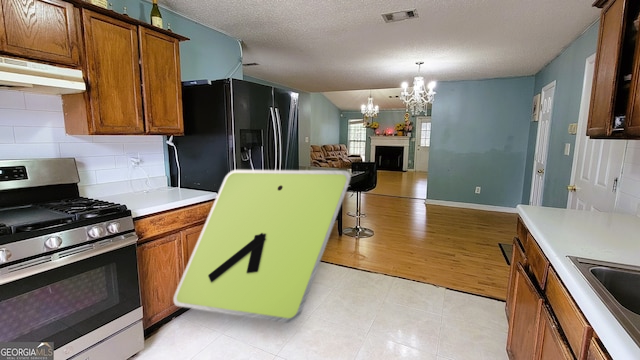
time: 5:37
